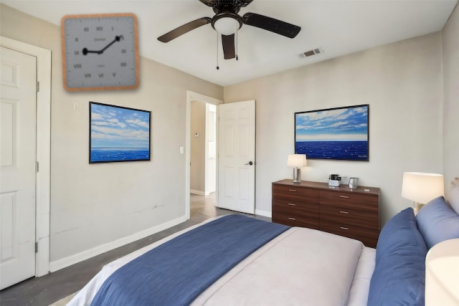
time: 9:09
